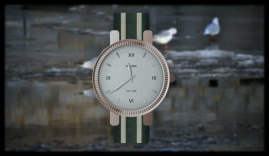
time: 11:39
